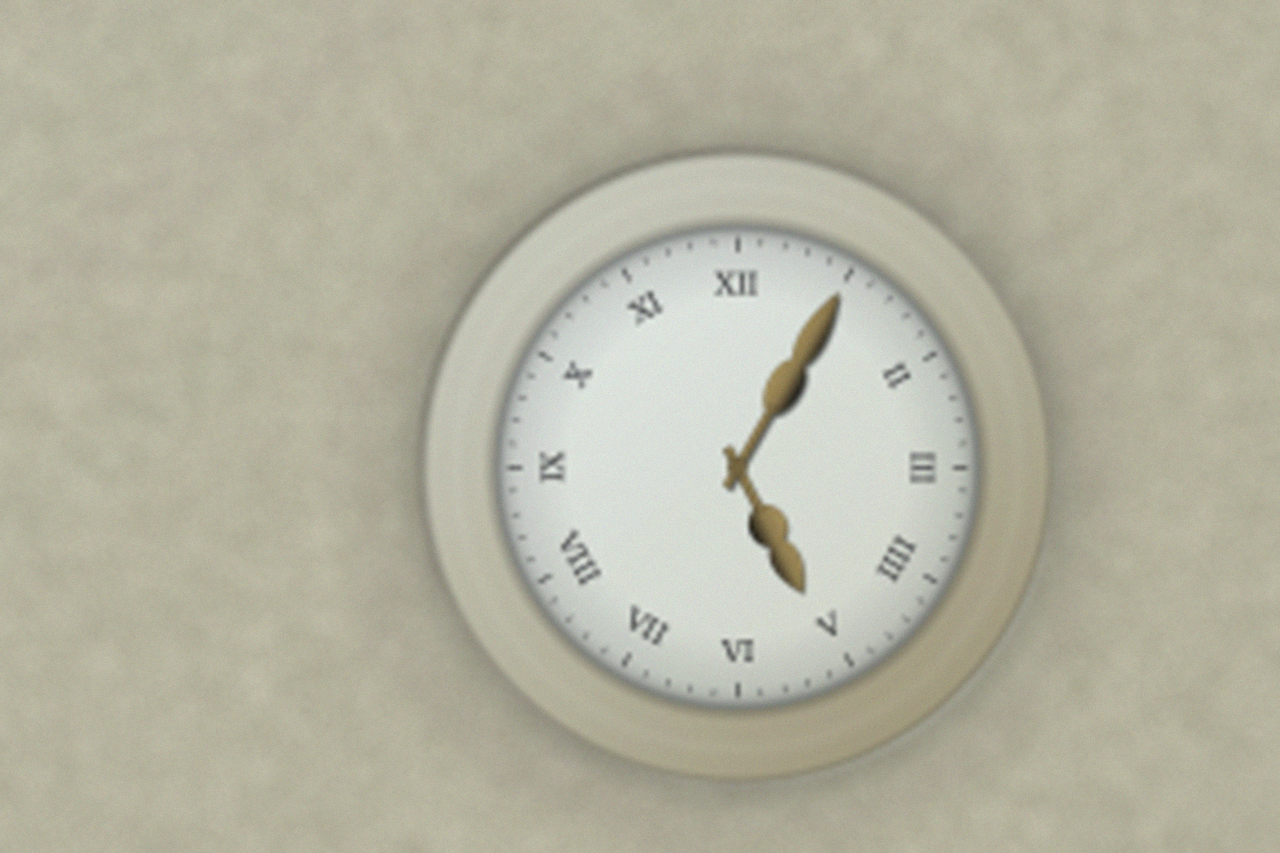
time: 5:05
